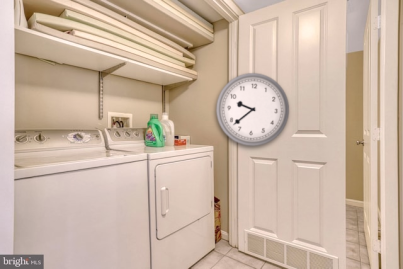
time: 9:38
